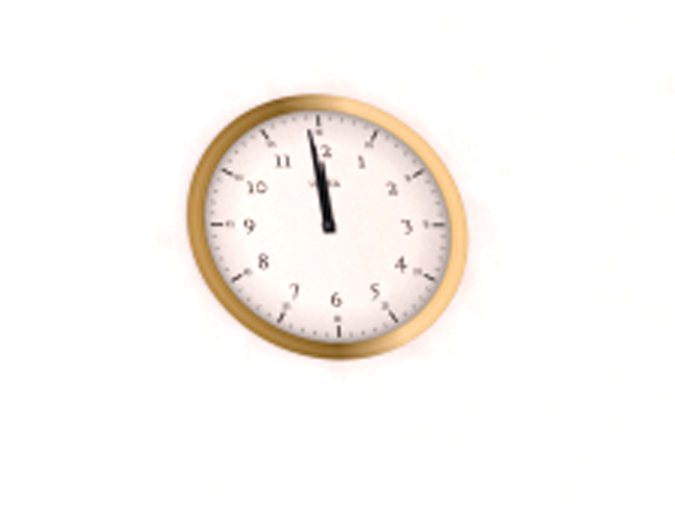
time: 11:59
